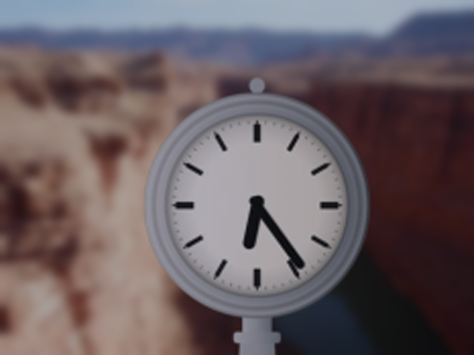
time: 6:24
